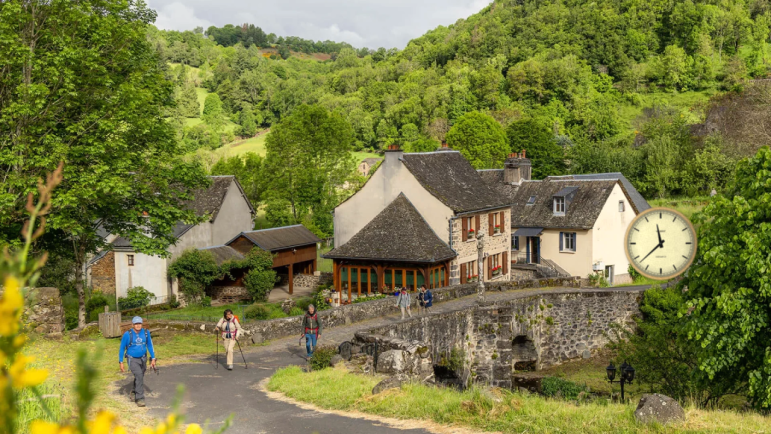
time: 11:38
